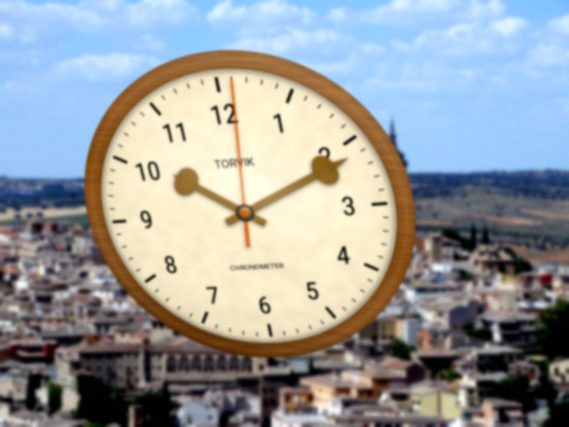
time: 10:11:01
